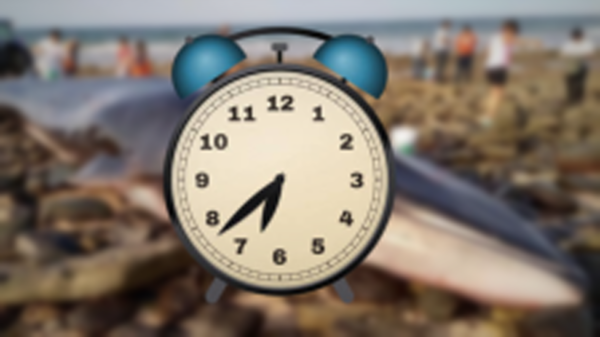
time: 6:38
